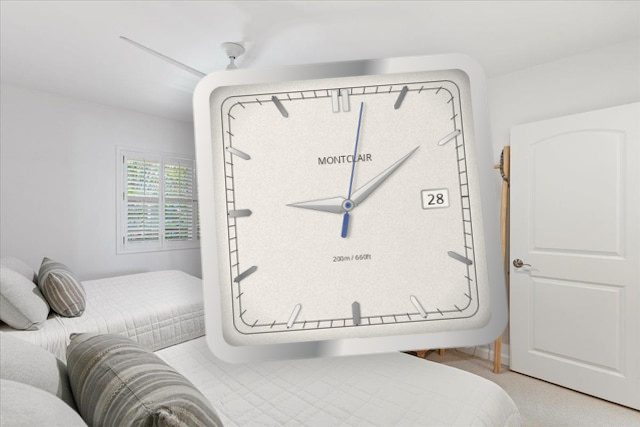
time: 9:09:02
